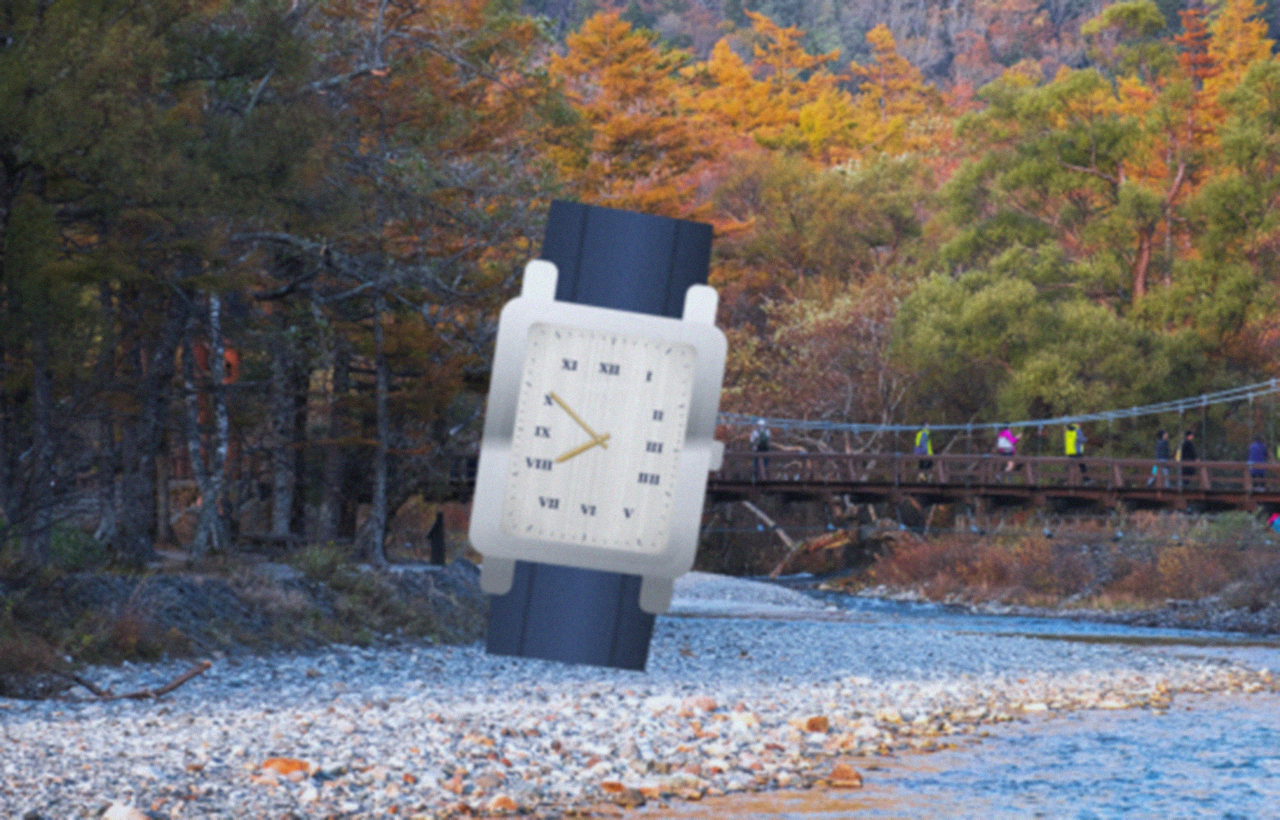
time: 7:51
